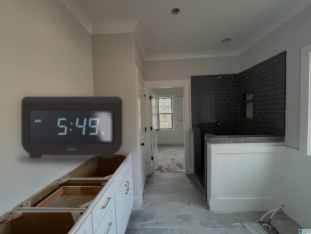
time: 5:49
